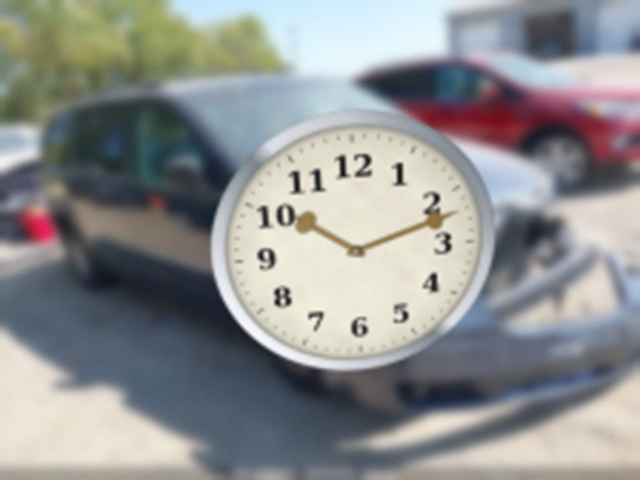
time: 10:12
